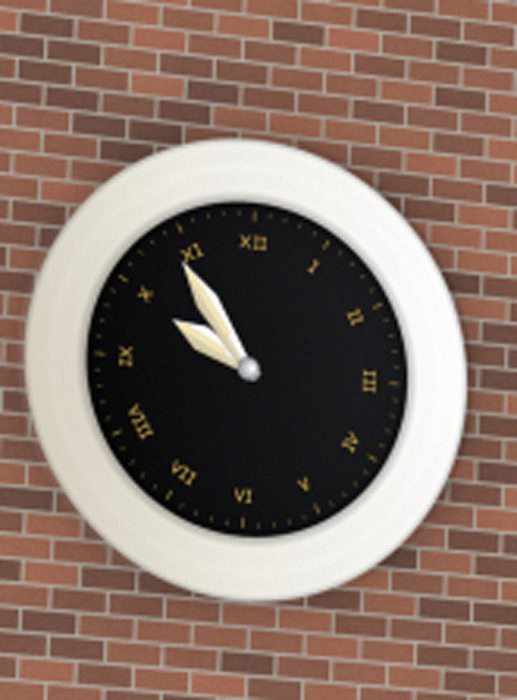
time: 9:54
